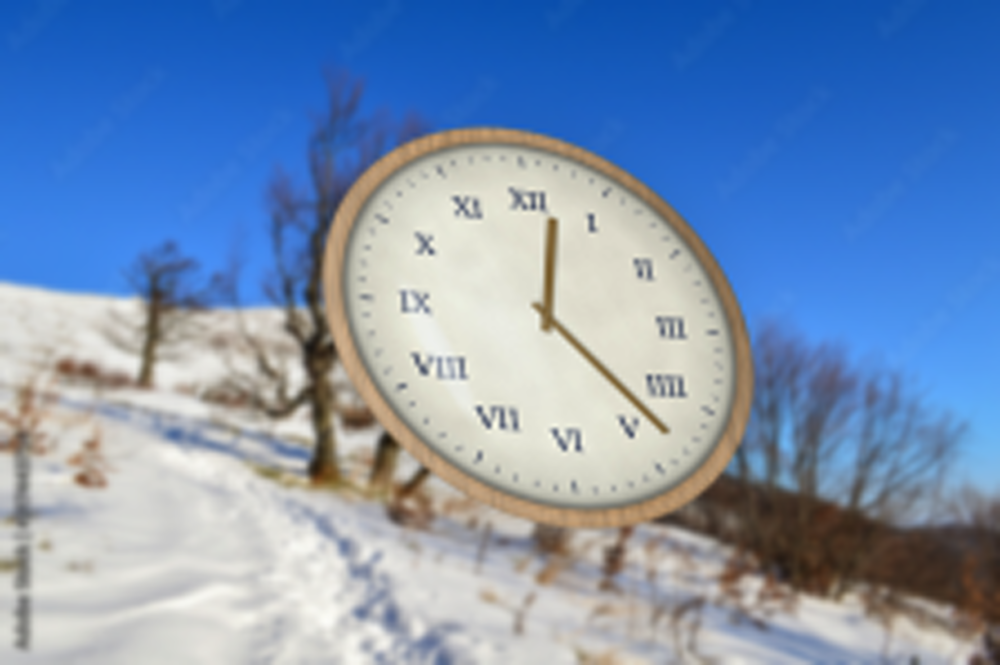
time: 12:23
